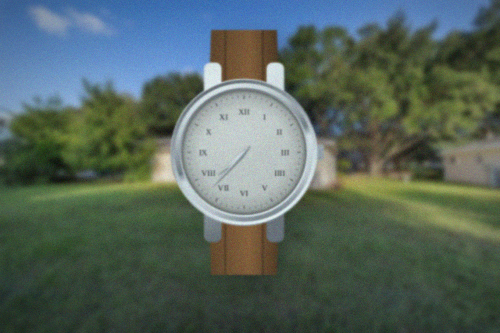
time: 7:37
